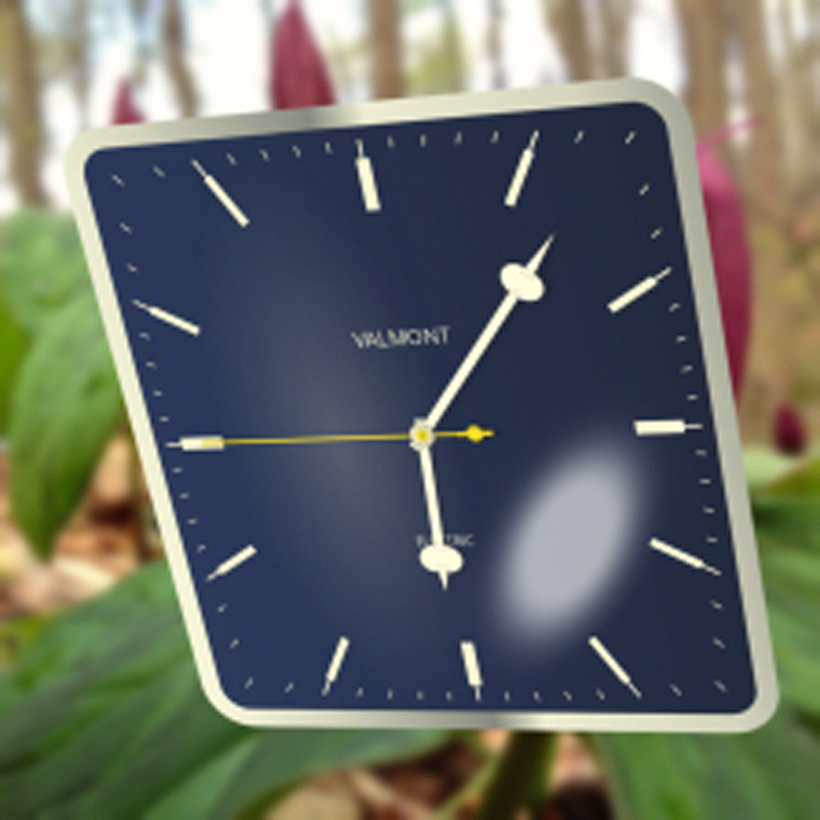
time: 6:06:45
